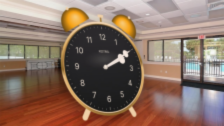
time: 2:10
